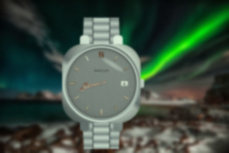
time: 8:42
